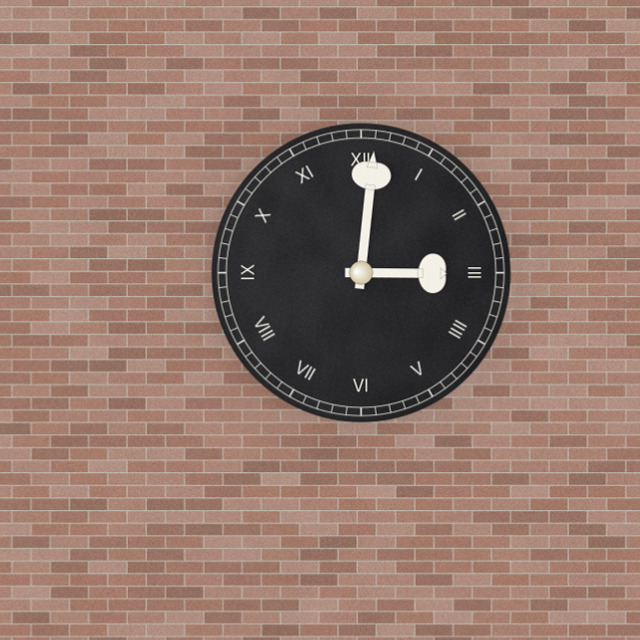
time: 3:01
